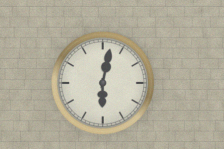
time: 6:02
